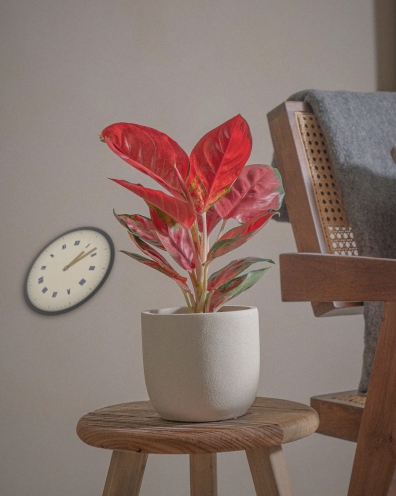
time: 1:08
